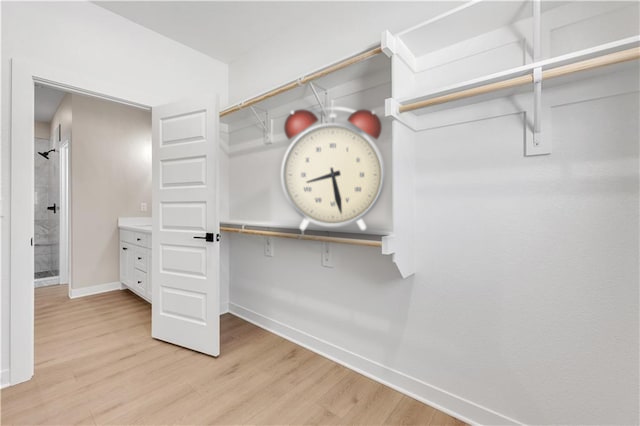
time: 8:28
